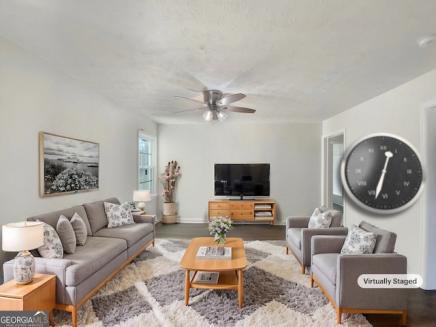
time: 12:33
